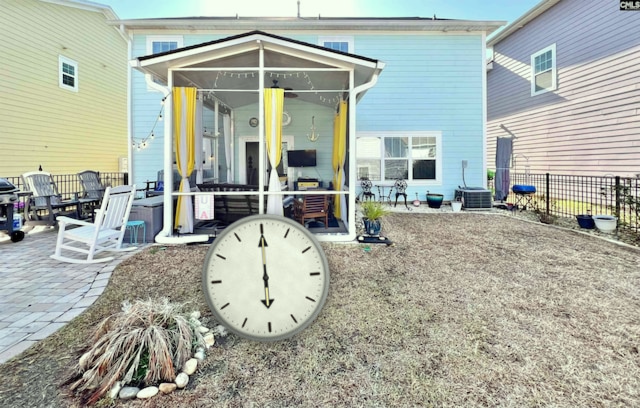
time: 6:00
